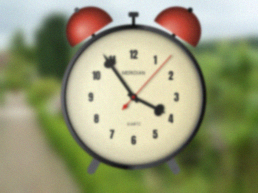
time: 3:54:07
